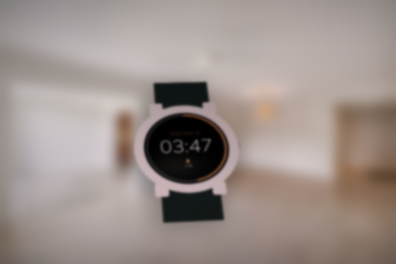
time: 3:47
